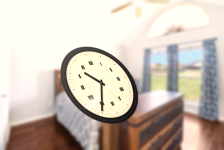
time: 10:35
